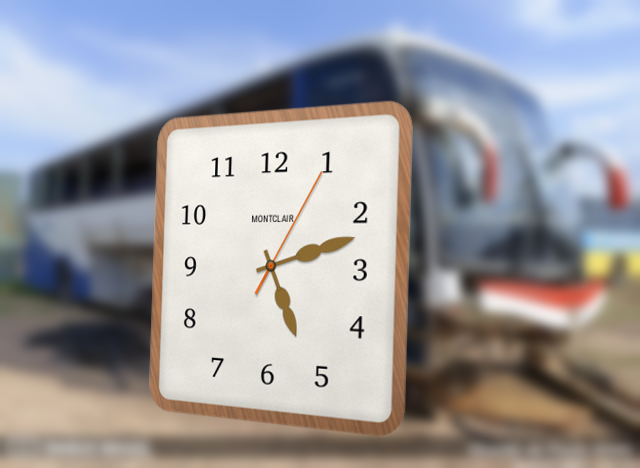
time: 5:12:05
